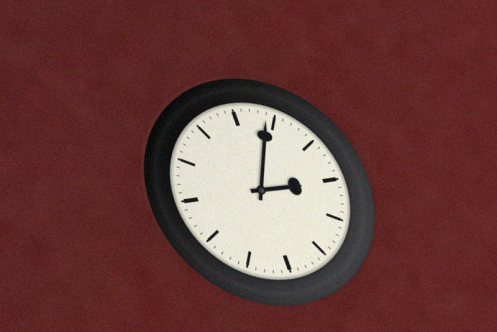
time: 3:04
